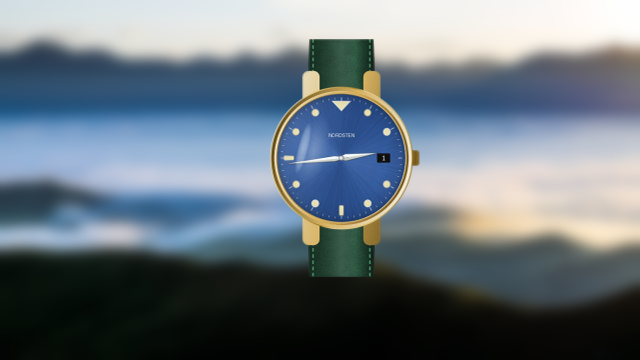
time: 2:44
